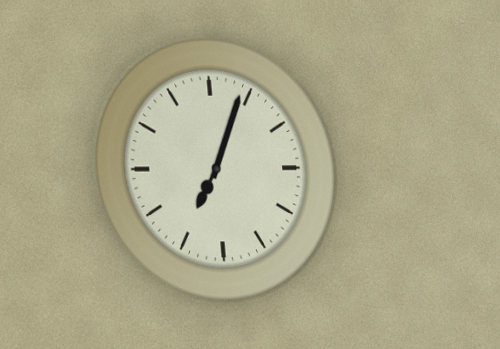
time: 7:04
